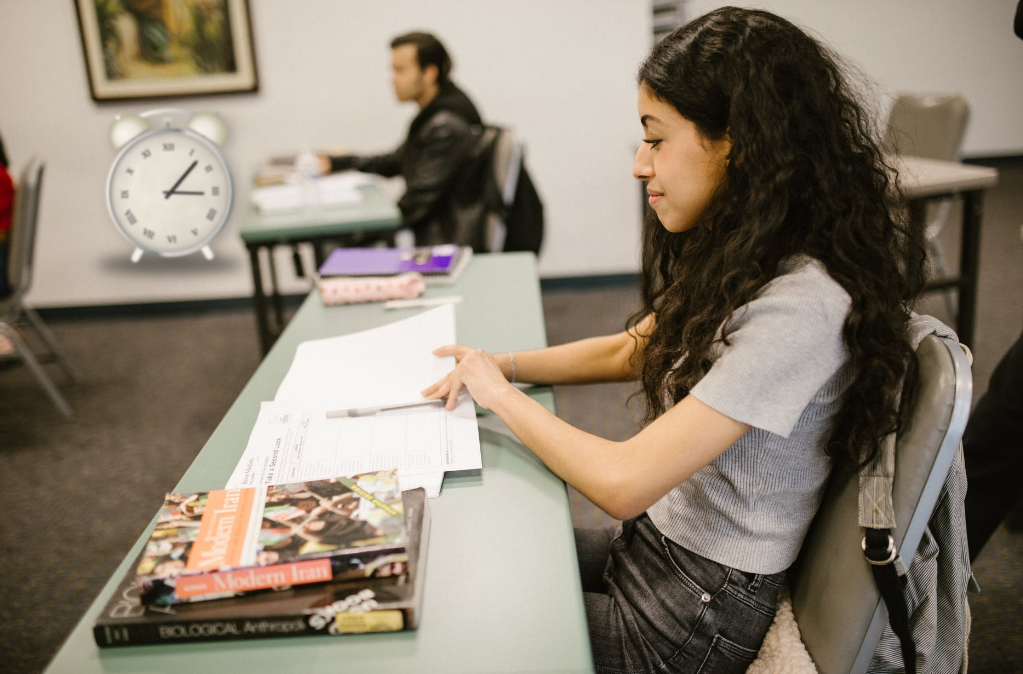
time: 3:07
